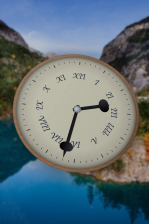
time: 2:32
